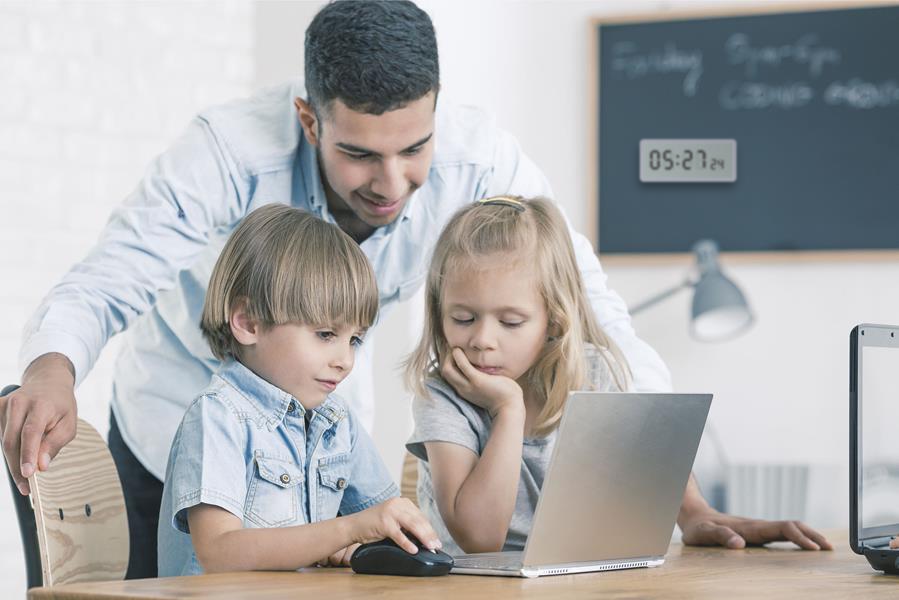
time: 5:27:24
